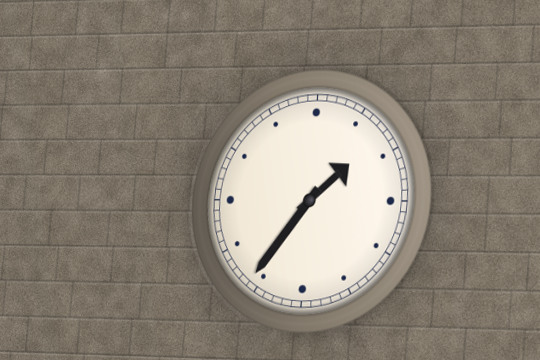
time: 1:36
